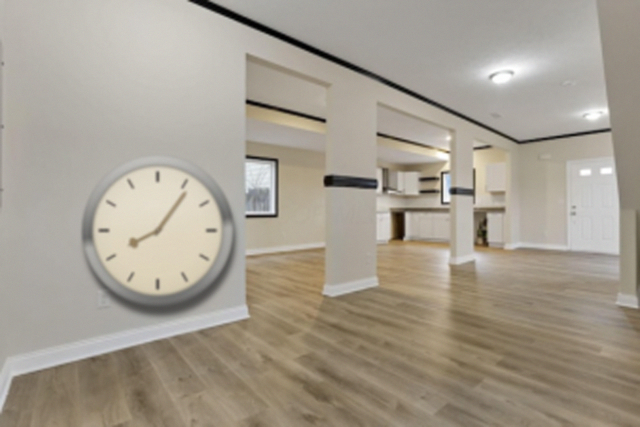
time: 8:06
